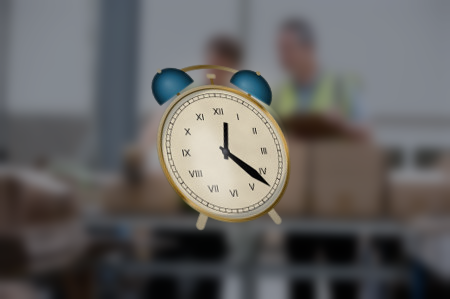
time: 12:22
